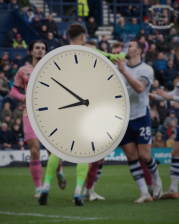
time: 8:52
